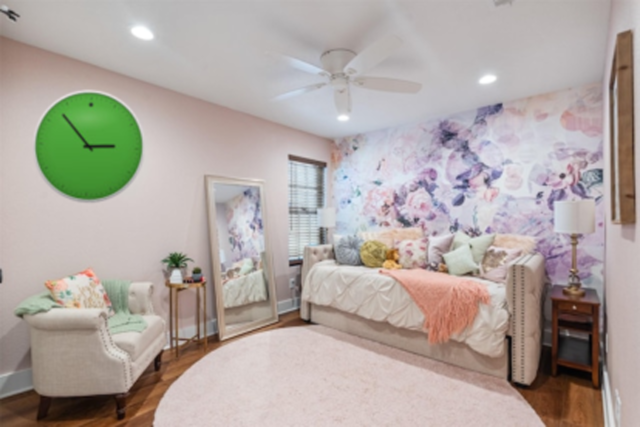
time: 2:53
